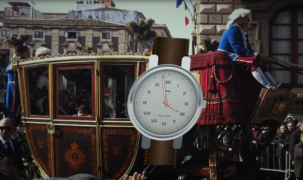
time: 3:58
